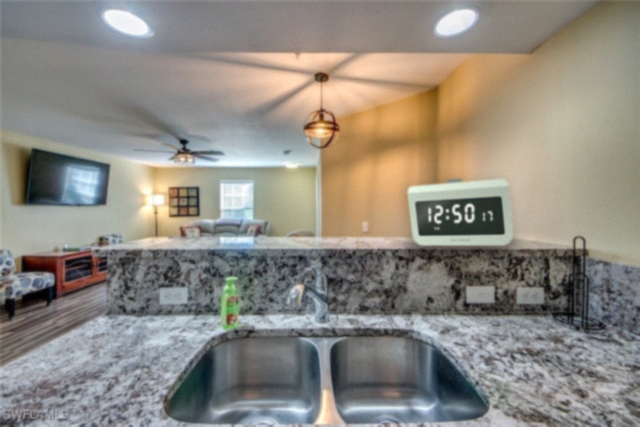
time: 12:50
